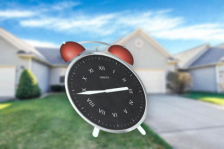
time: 2:44
